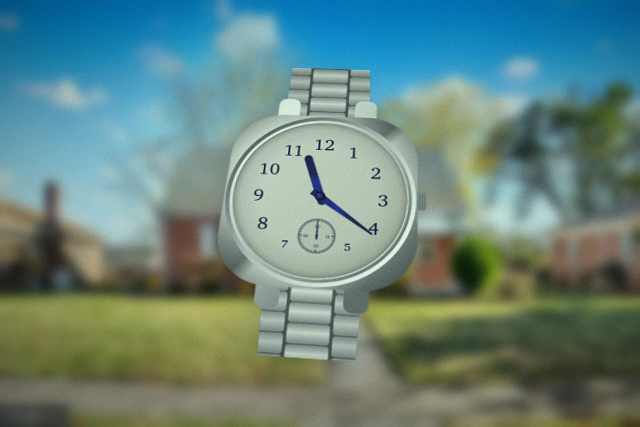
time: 11:21
